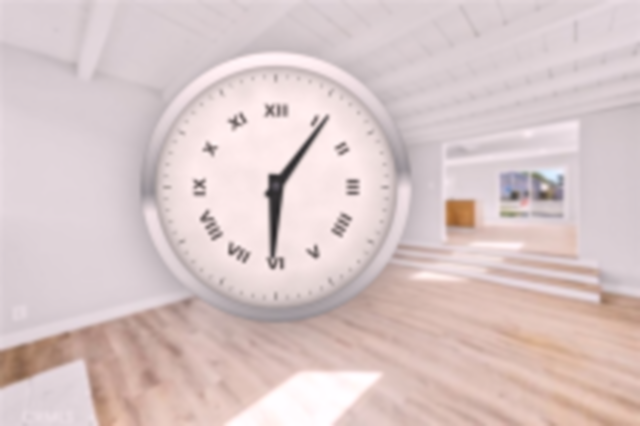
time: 6:06
